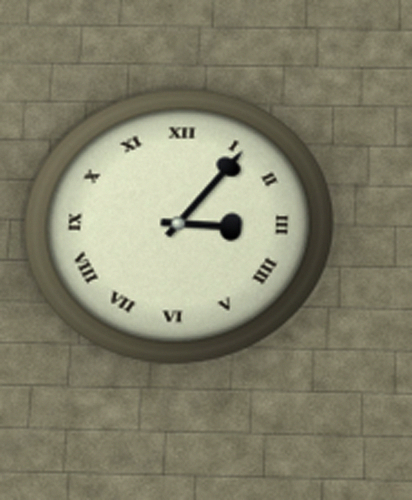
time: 3:06
